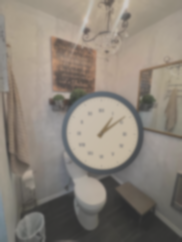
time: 1:09
